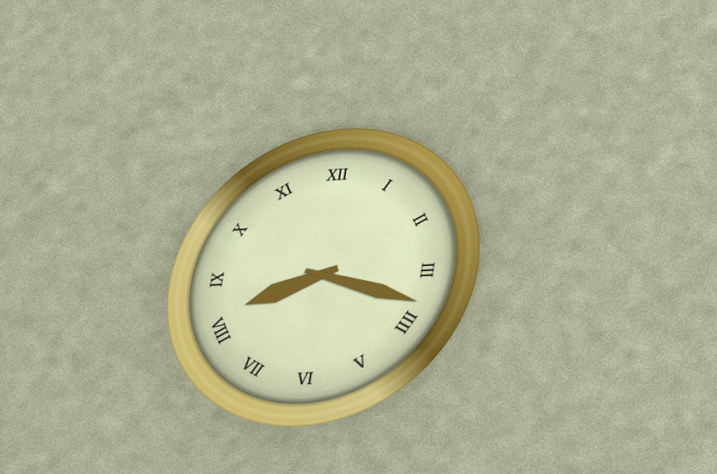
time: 8:18
